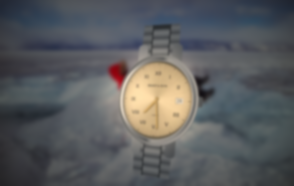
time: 7:29
